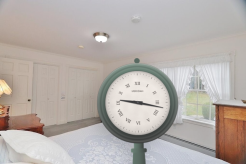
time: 9:17
